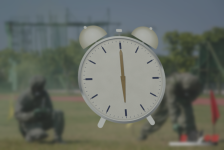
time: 6:00
